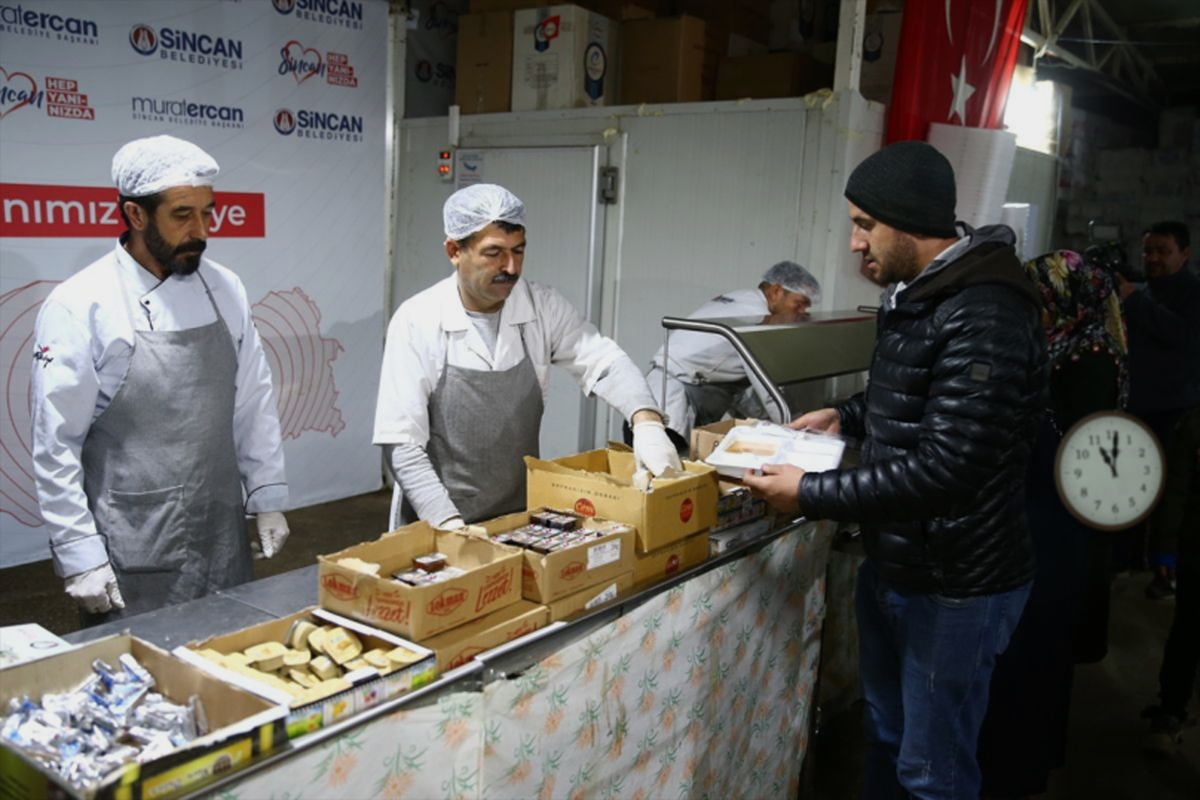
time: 11:01
